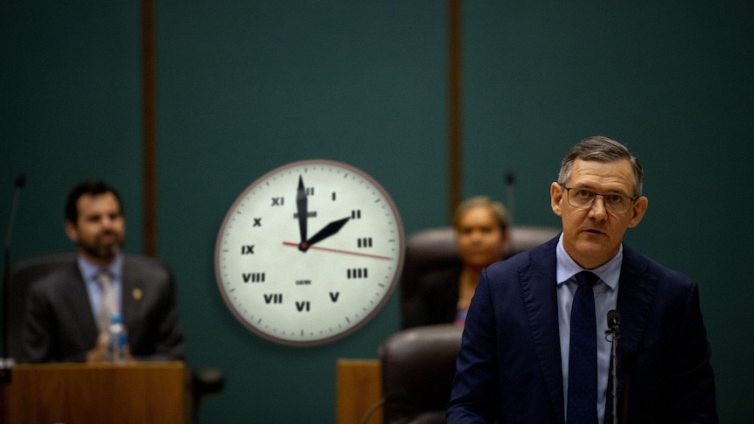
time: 1:59:17
